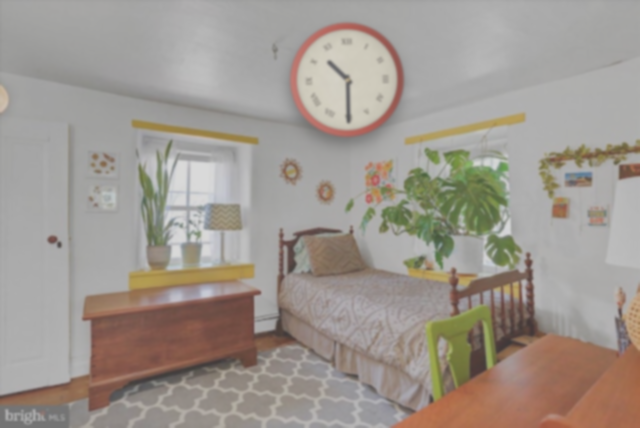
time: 10:30
